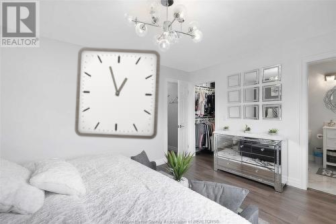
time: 12:57
